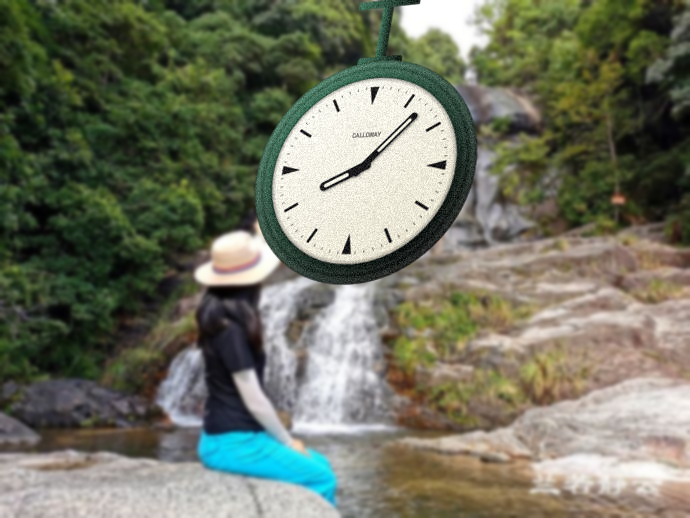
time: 8:07
